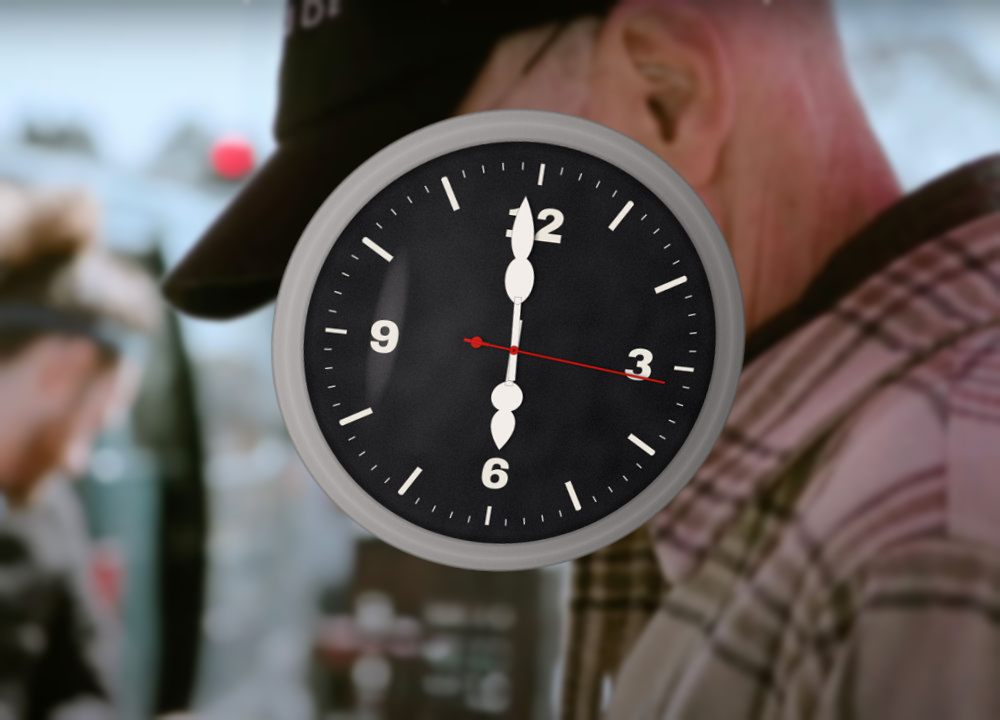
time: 5:59:16
